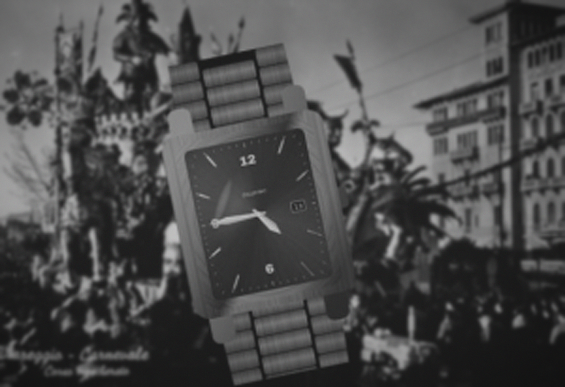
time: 4:45
